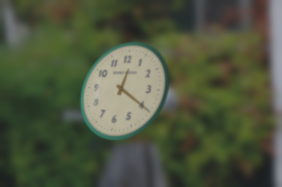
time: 12:20
